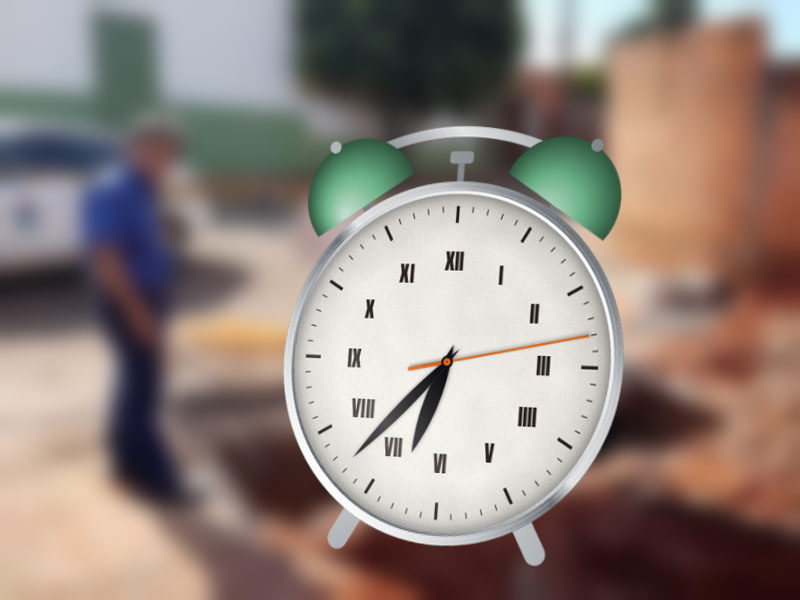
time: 6:37:13
